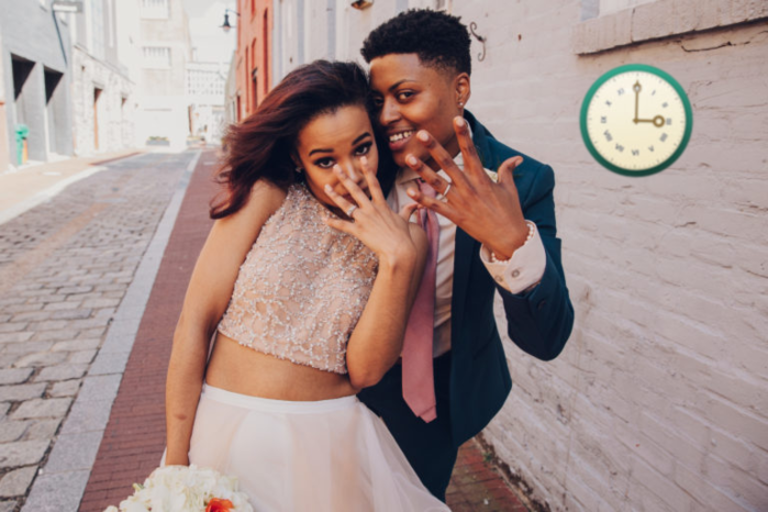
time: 3:00
